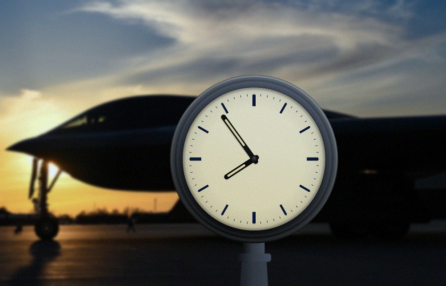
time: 7:54
